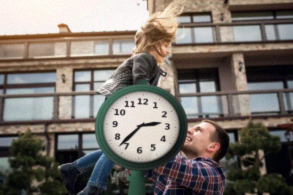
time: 2:37
